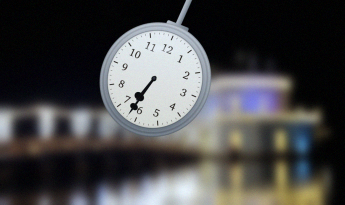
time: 6:32
